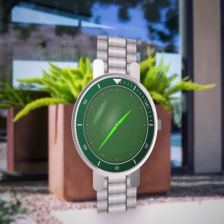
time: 1:37
